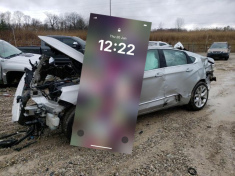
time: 12:22
